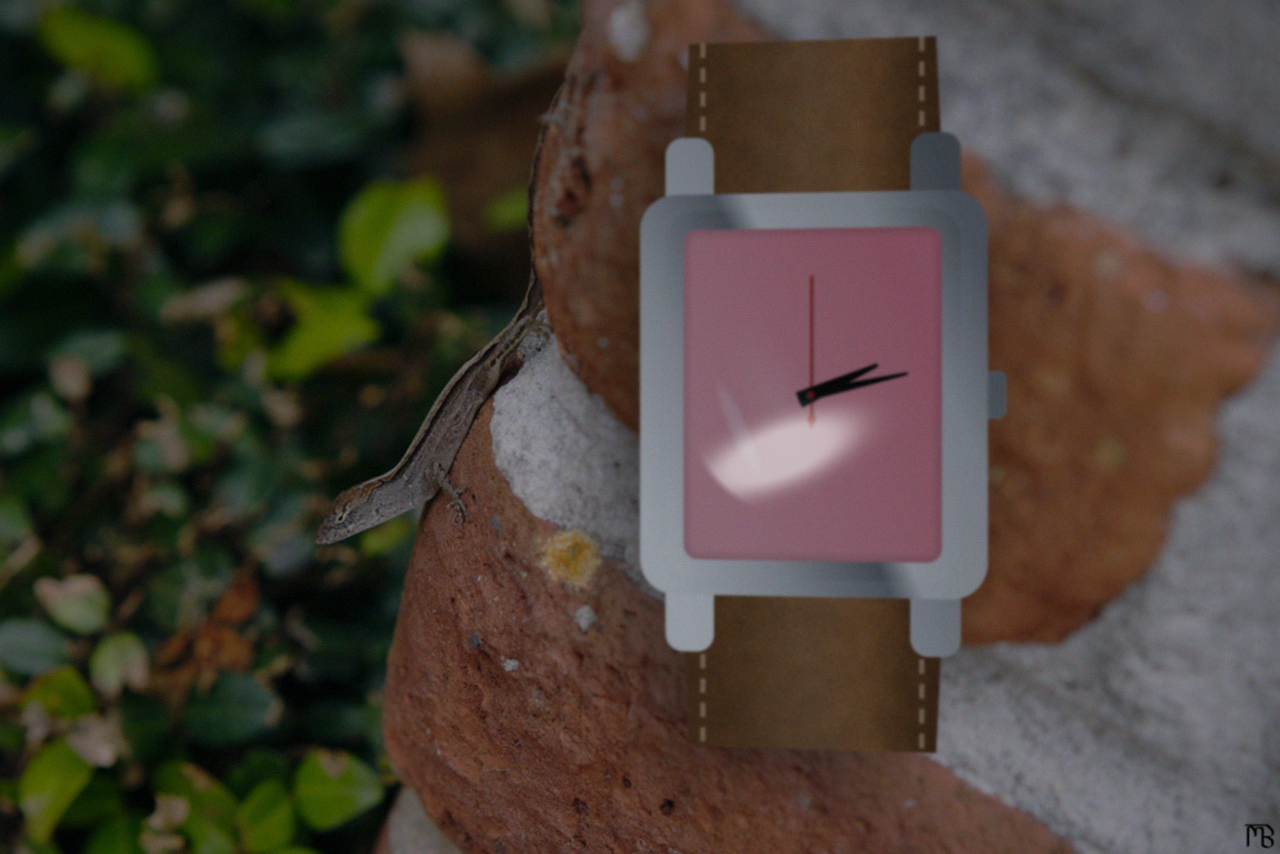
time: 2:13:00
